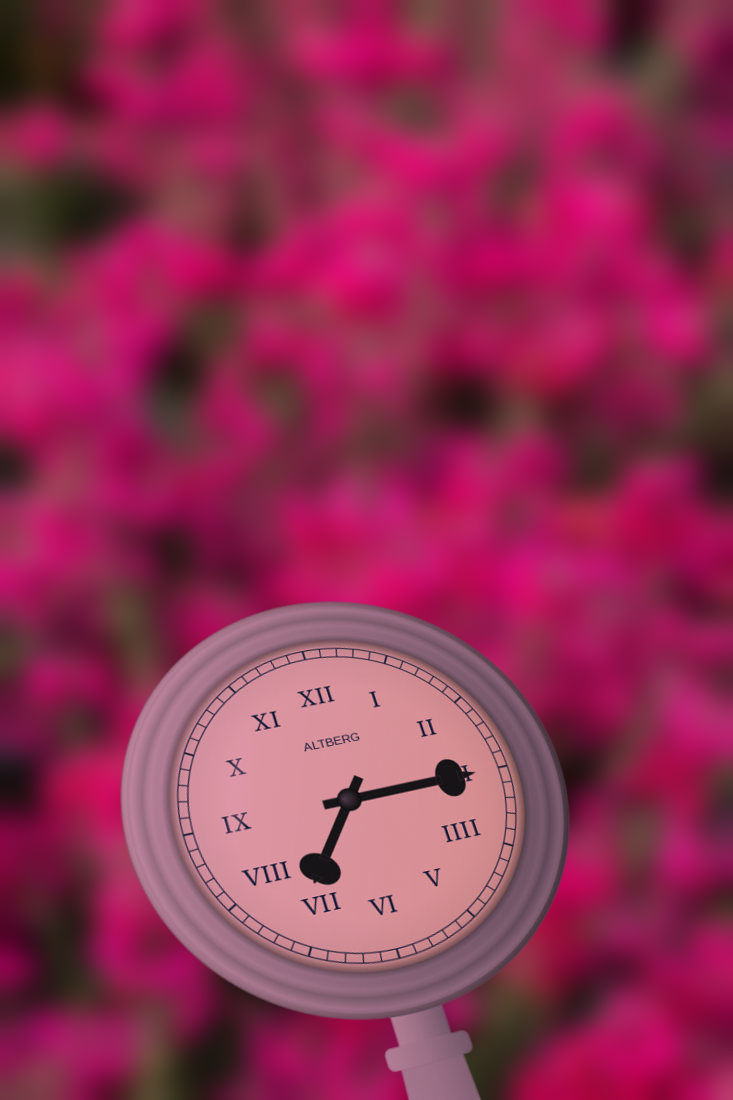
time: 7:15
